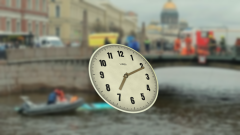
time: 7:11
